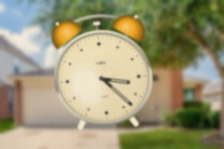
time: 3:23
